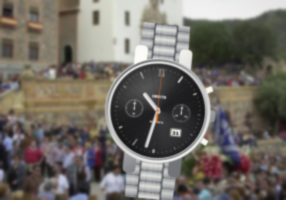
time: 10:32
